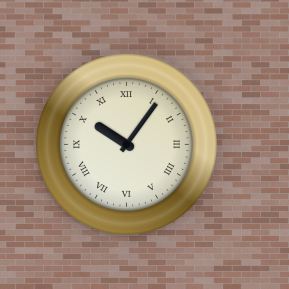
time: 10:06
